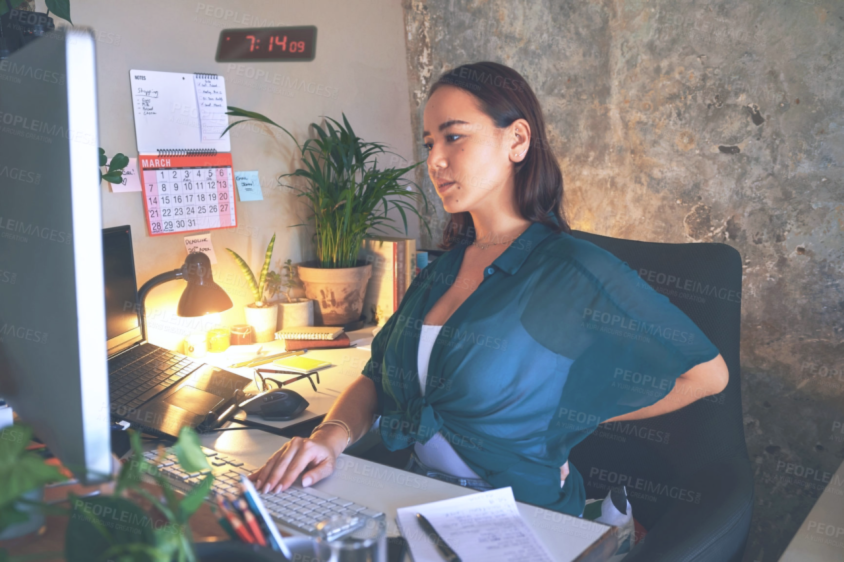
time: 7:14
